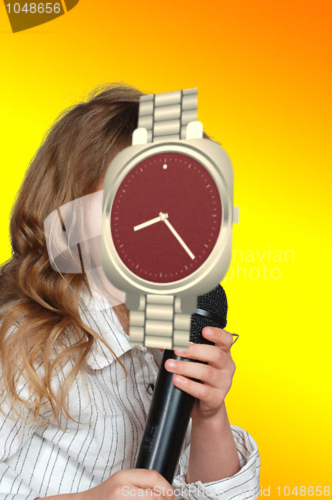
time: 8:23
